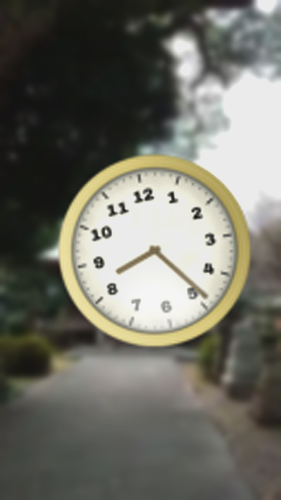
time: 8:24
